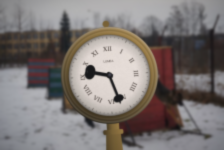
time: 9:27
